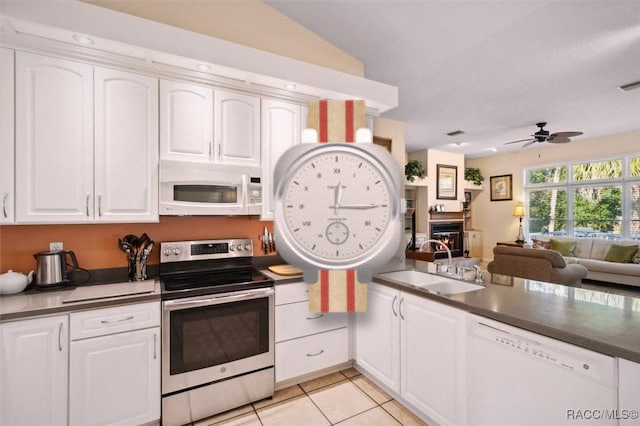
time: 12:15
